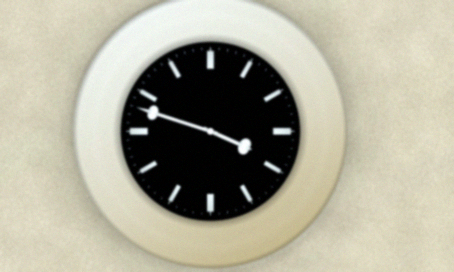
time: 3:48
